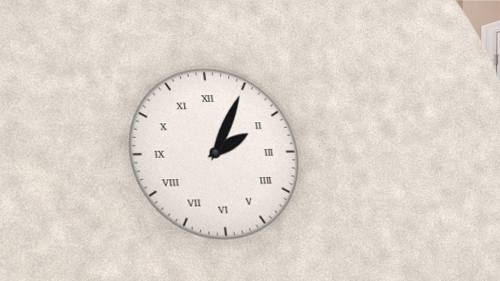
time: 2:05
